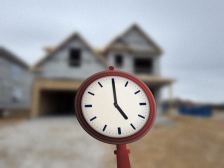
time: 5:00
